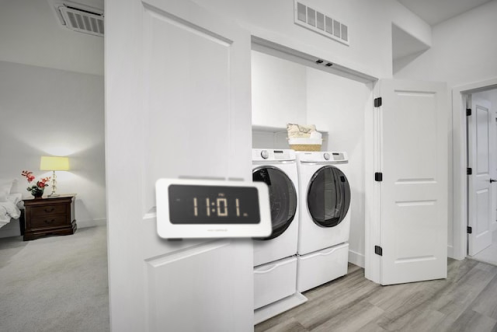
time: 11:01
